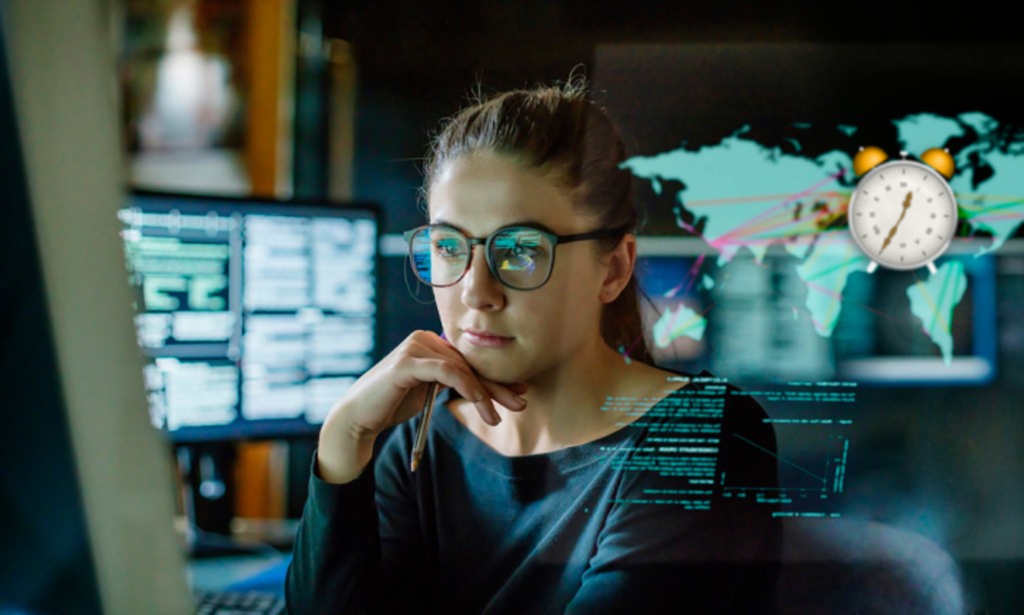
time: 12:35
